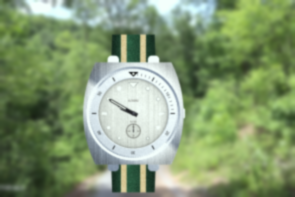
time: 9:50
